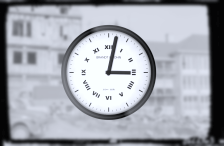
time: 3:02
